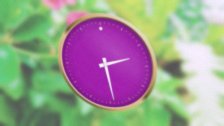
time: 2:29
